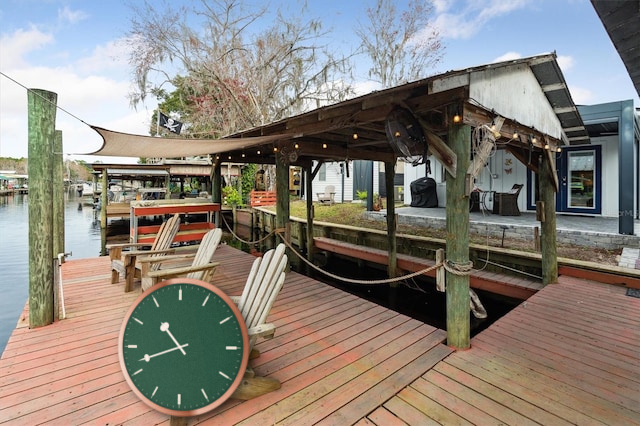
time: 10:42
